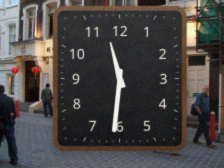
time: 11:31
